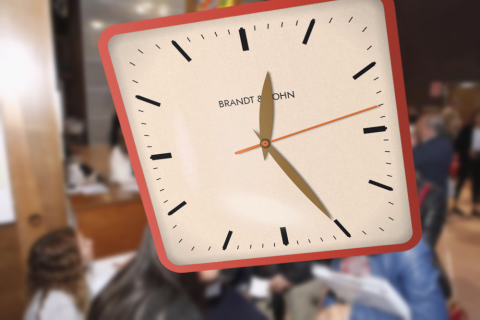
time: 12:25:13
